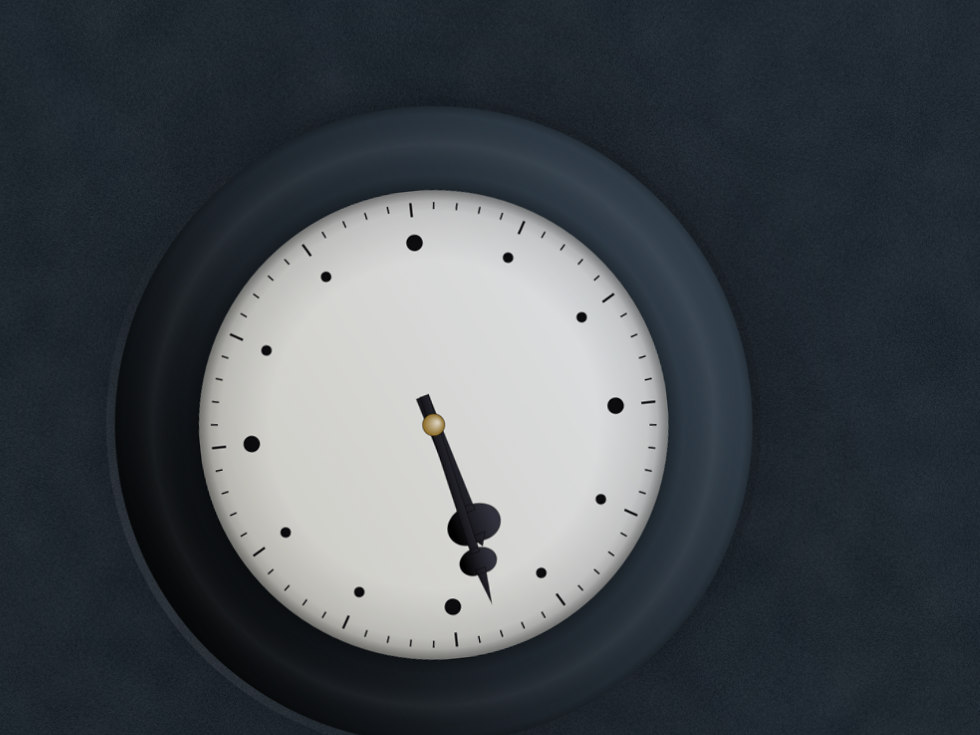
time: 5:28
